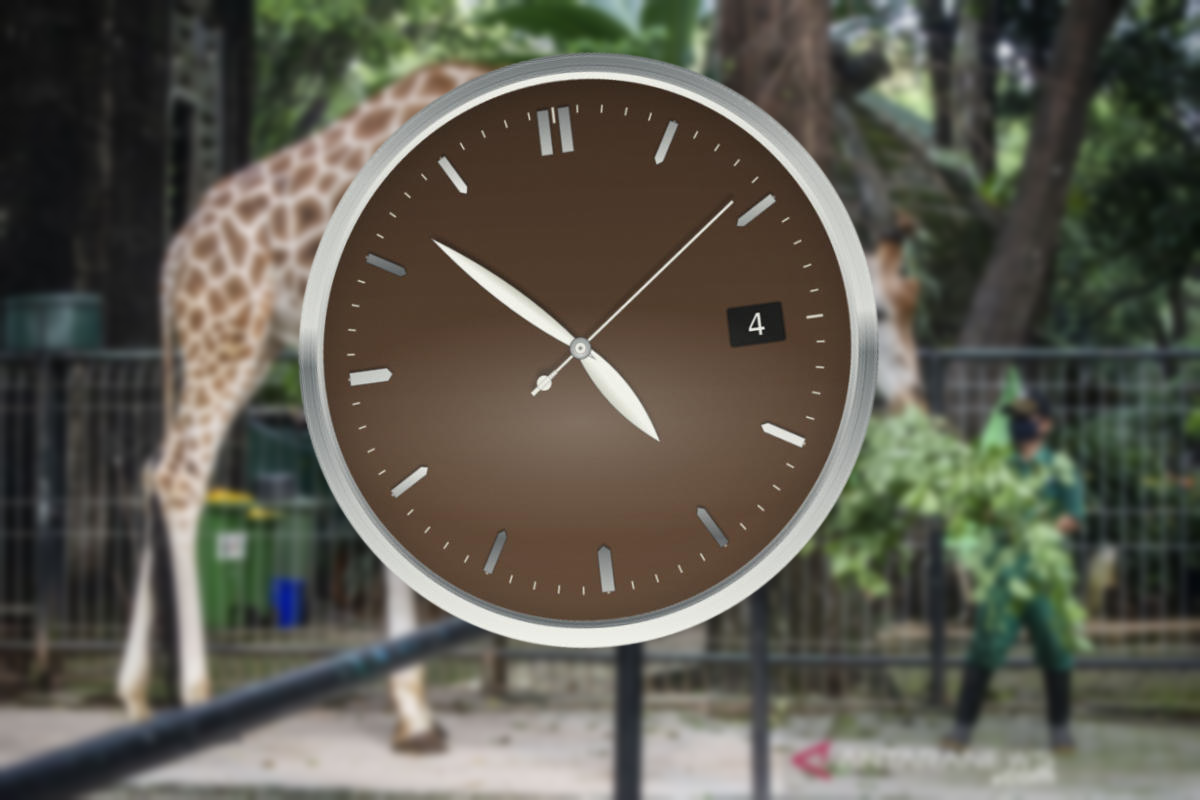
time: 4:52:09
